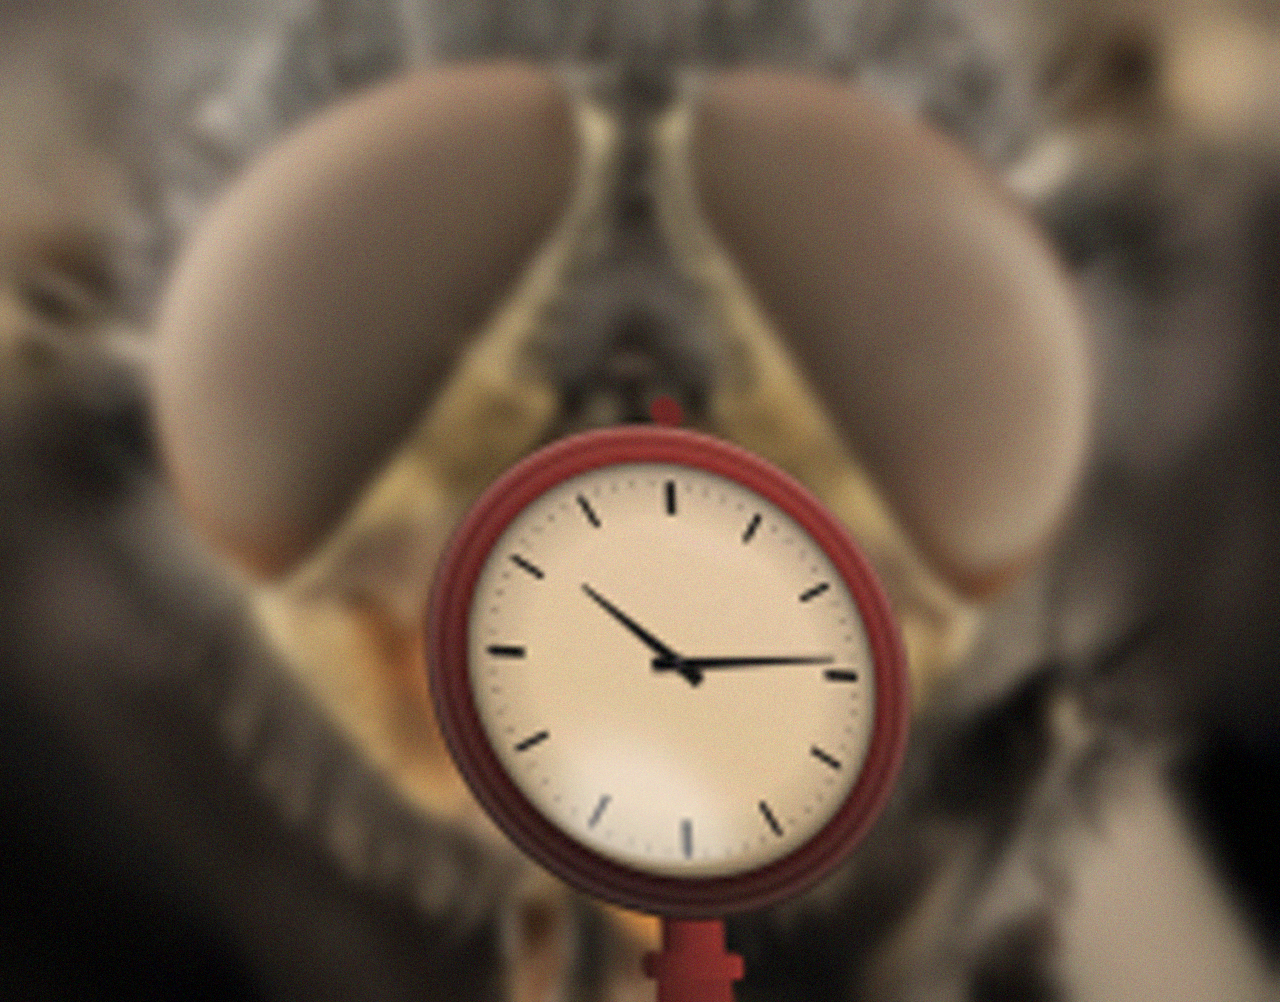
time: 10:14
